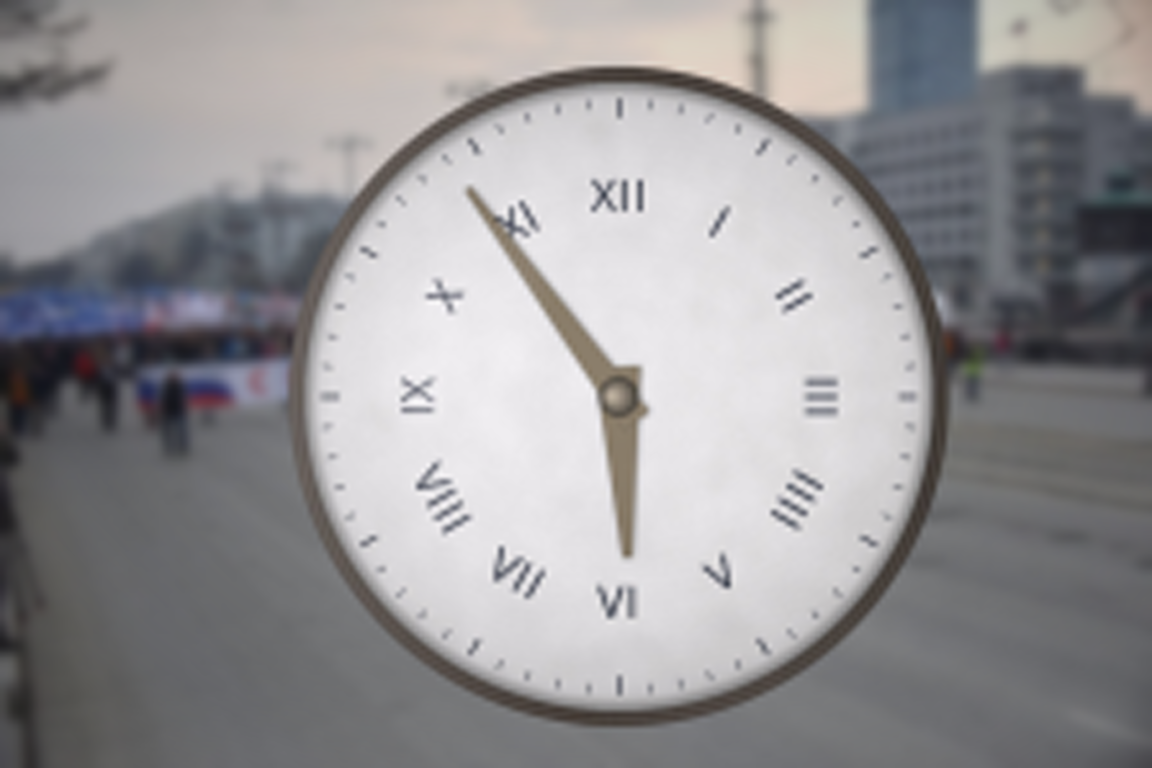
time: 5:54
